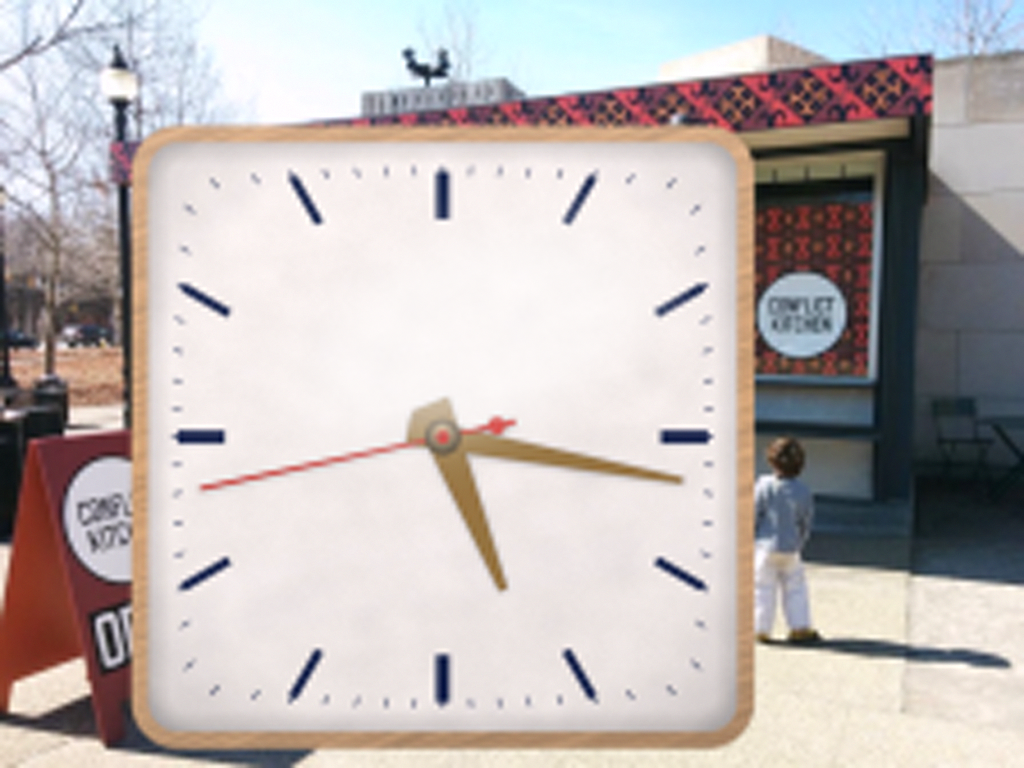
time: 5:16:43
